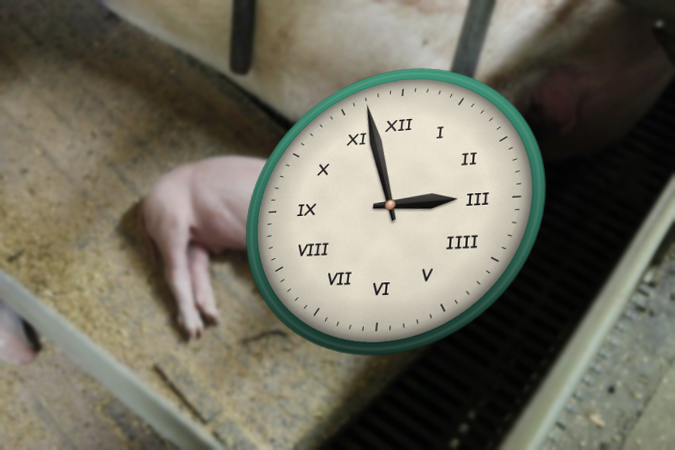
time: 2:57
